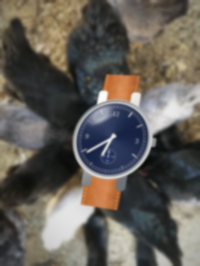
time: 6:39
